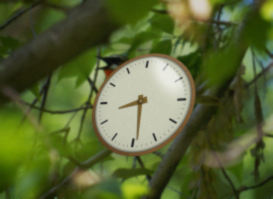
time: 8:29
